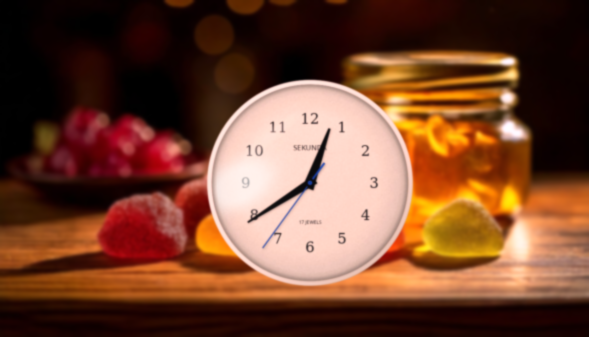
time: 12:39:36
